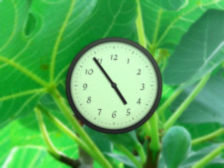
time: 4:54
